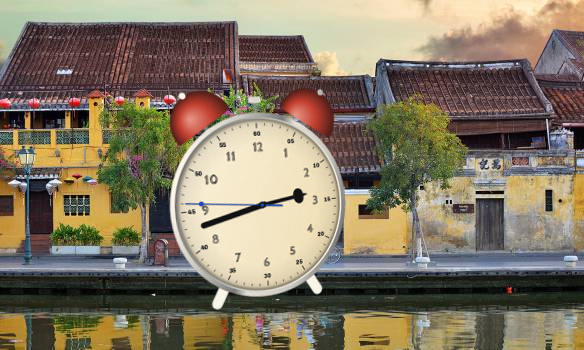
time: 2:42:46
